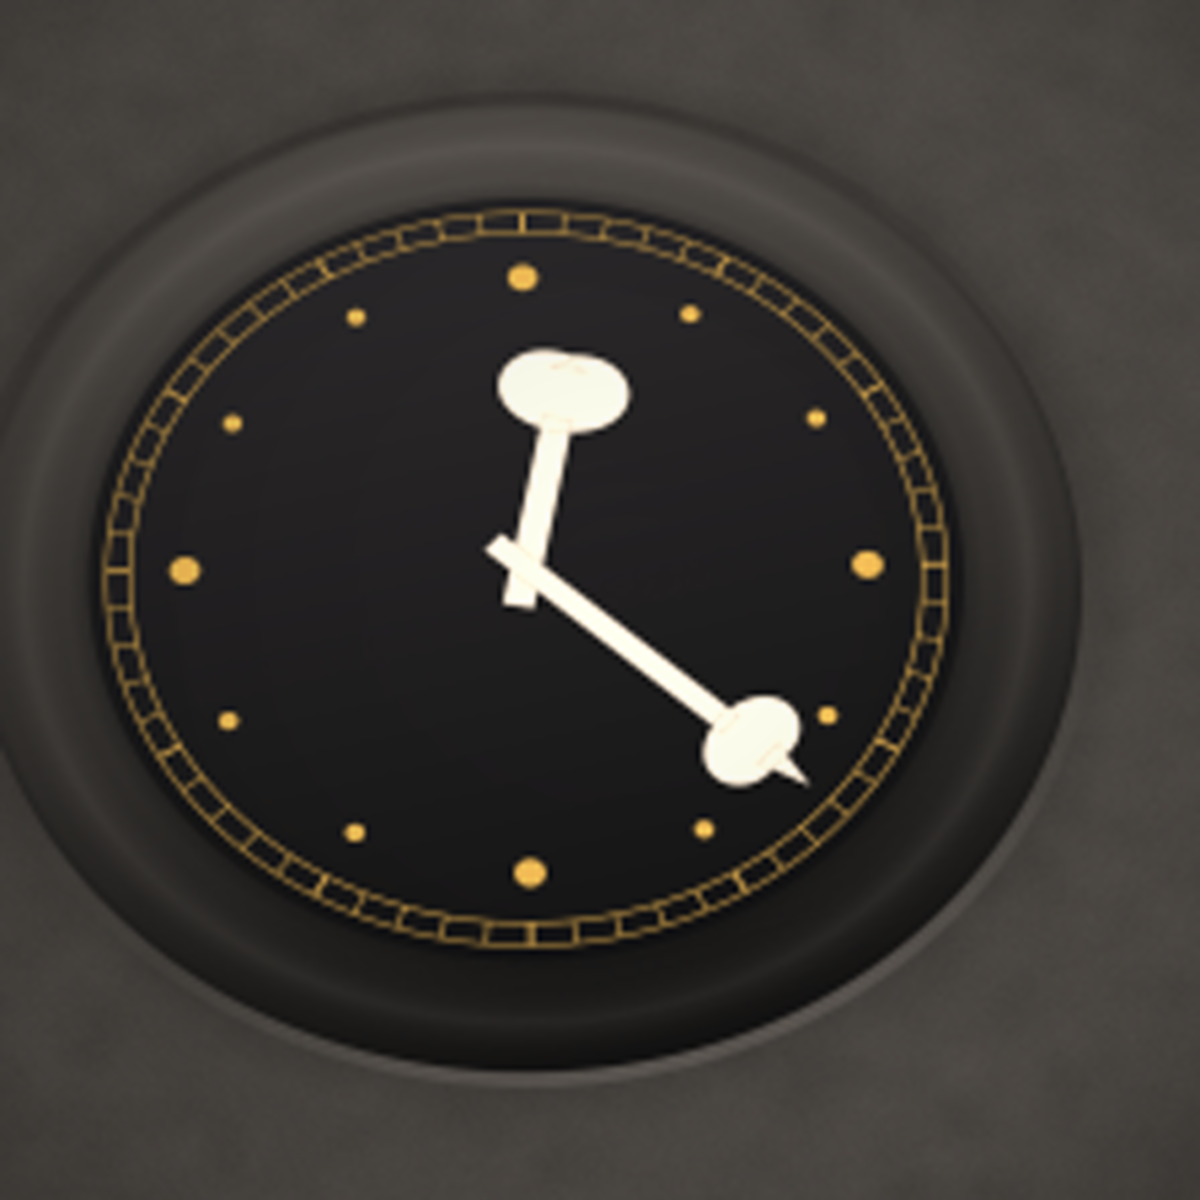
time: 12:22
